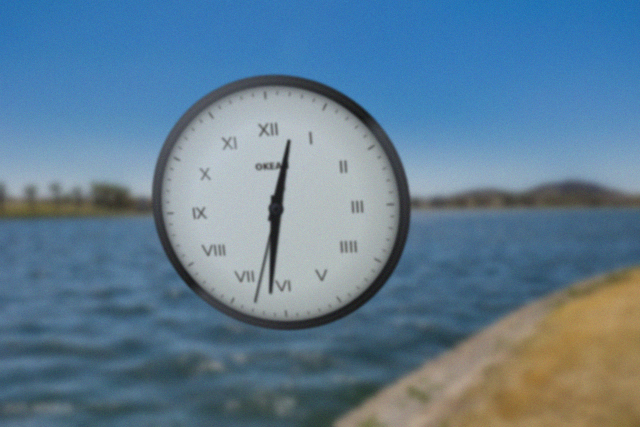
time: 12:31:33
